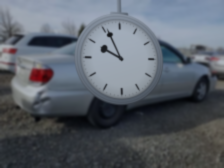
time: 9:56
